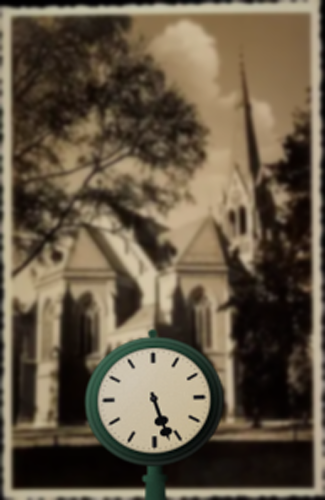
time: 5:27
